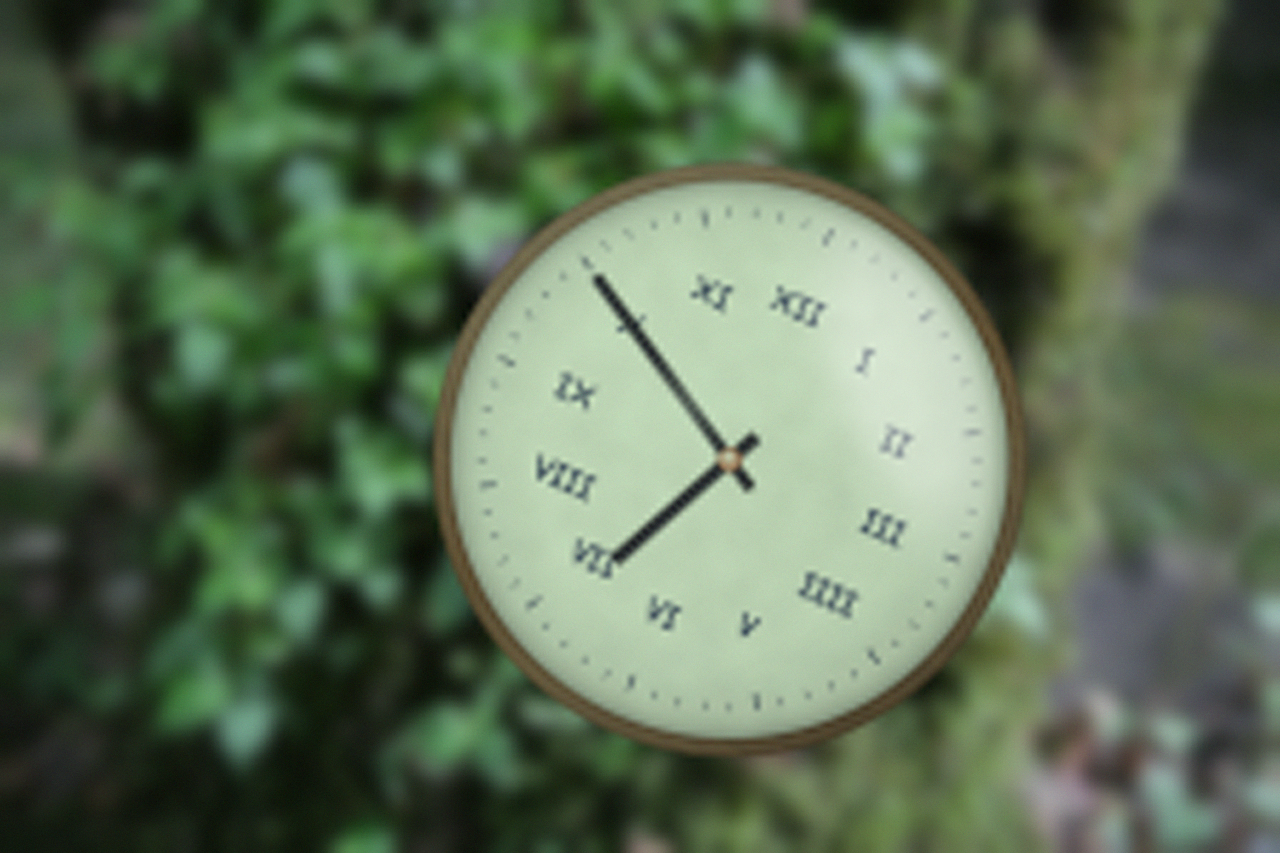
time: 6:50
